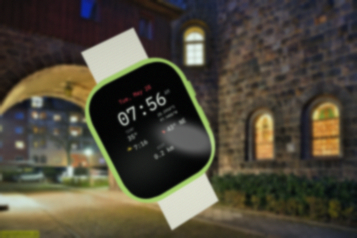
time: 7:56
